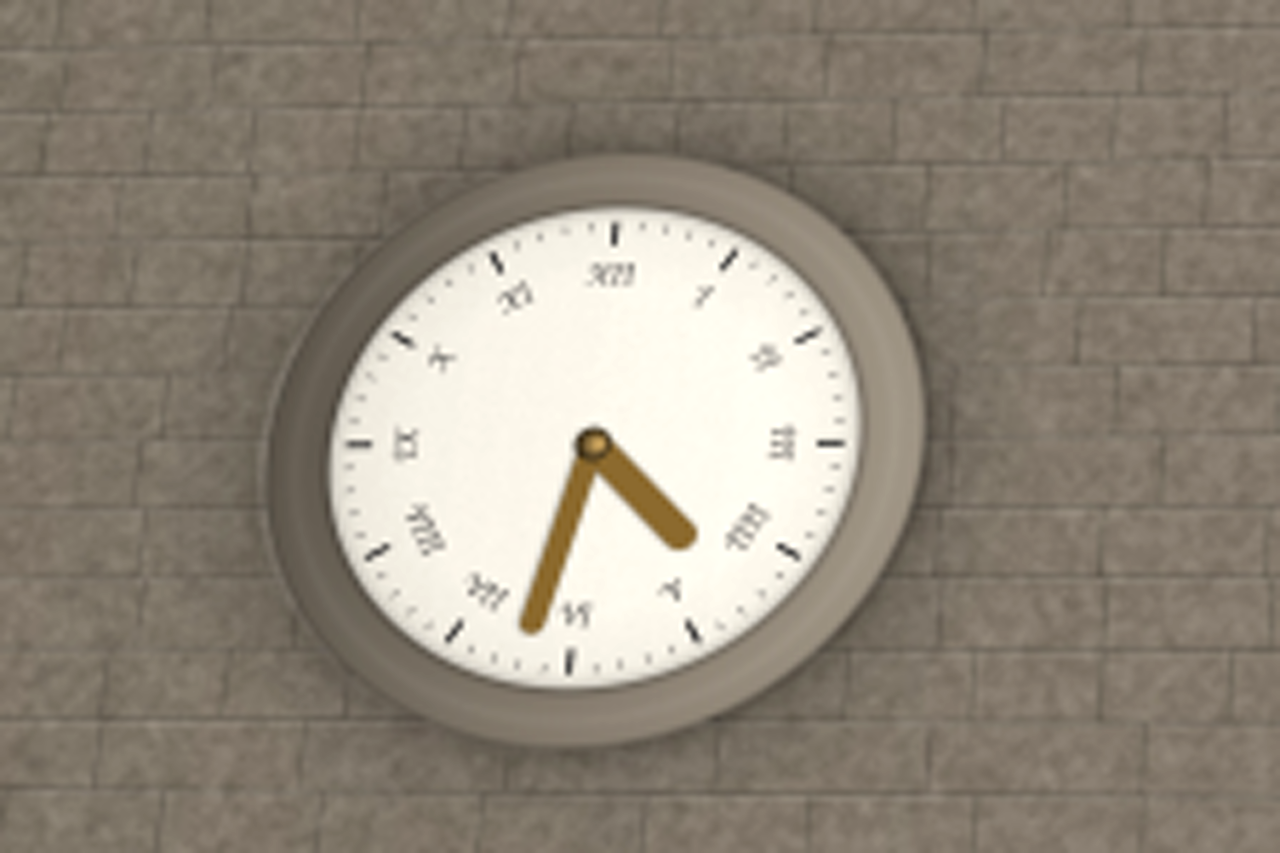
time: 4:32
